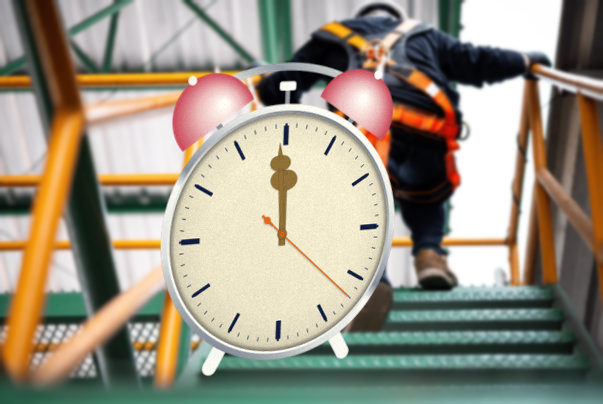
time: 11:59:22
